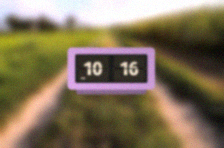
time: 10:16
